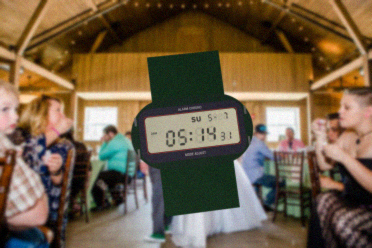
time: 5:14:31
